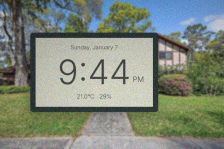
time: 9:44
